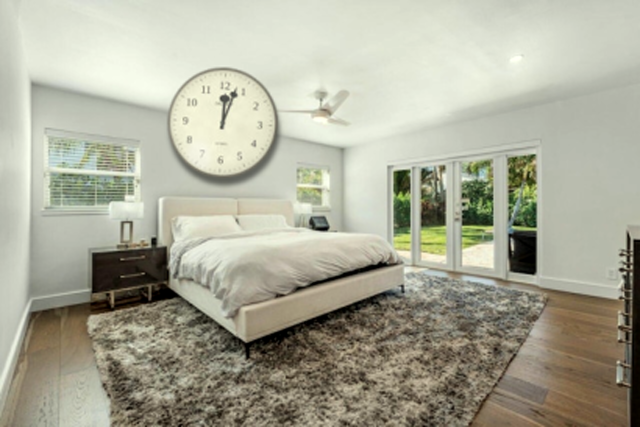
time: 12:03
